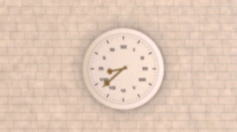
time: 8:38
